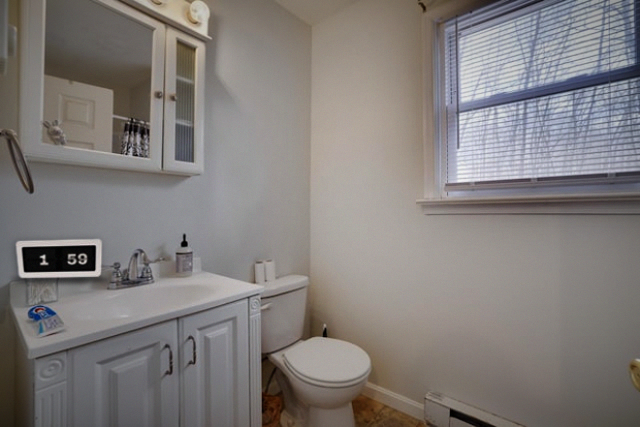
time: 1:59
